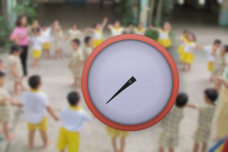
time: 7:38
